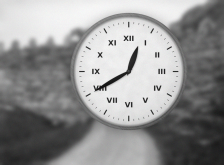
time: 12:40
